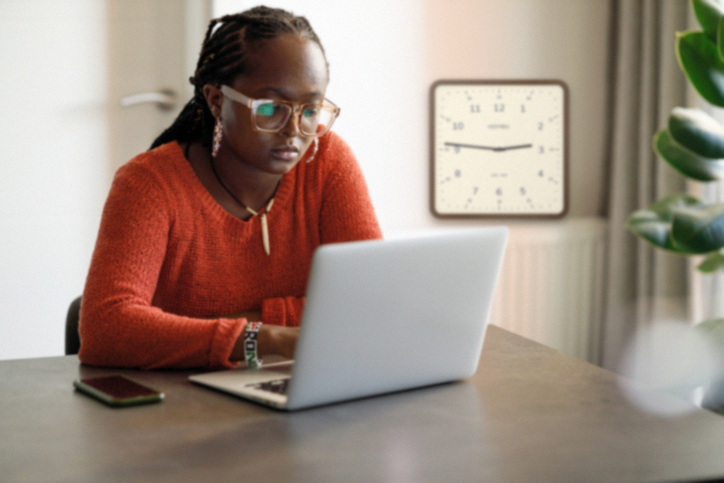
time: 2:46
